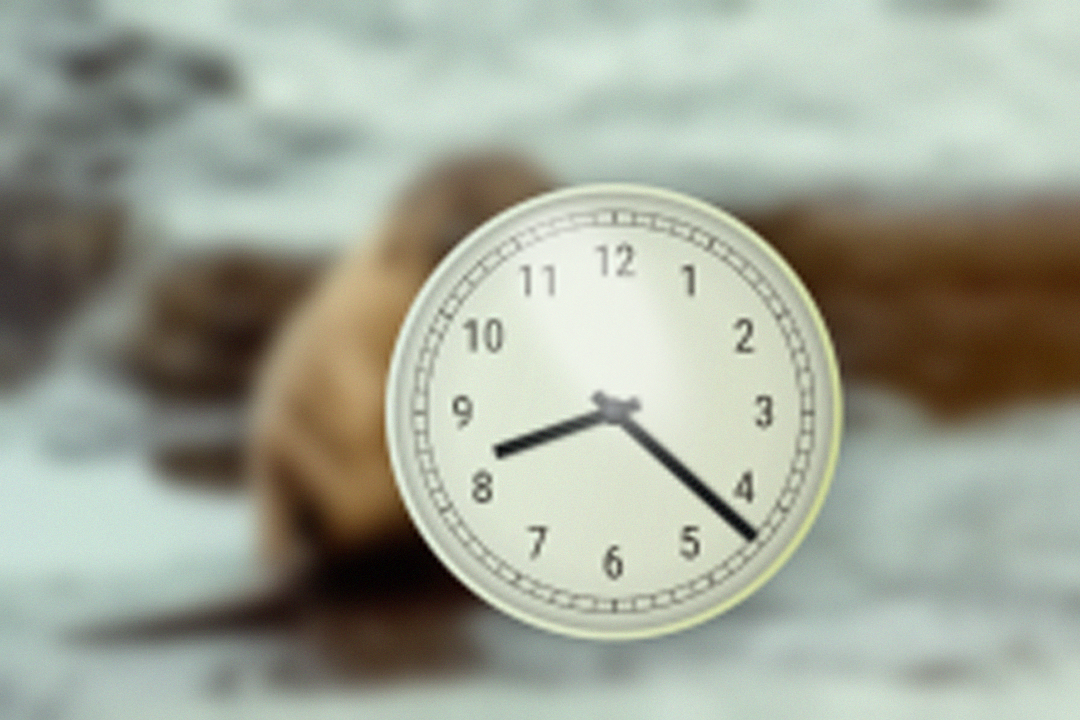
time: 8:22
